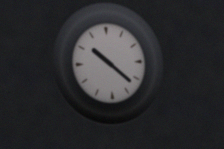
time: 10:22
